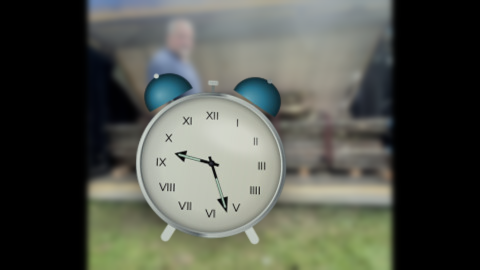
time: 9:27
